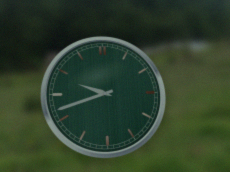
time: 9:42
